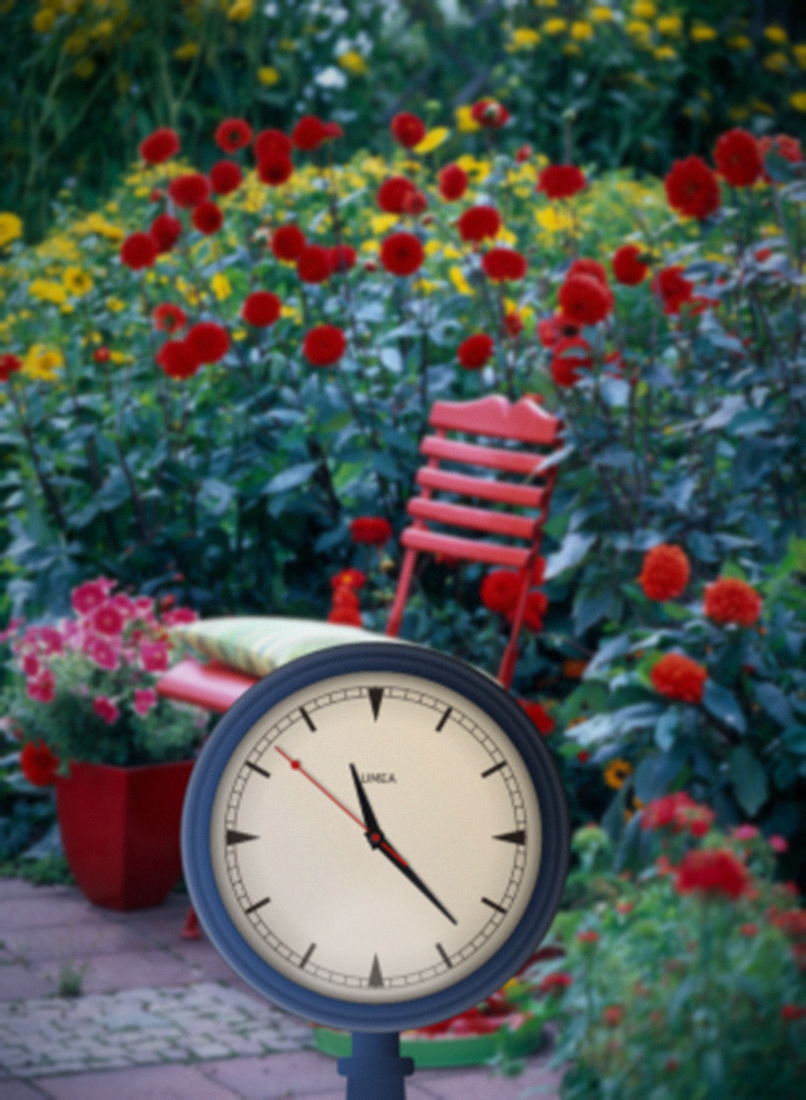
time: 11:22:52
